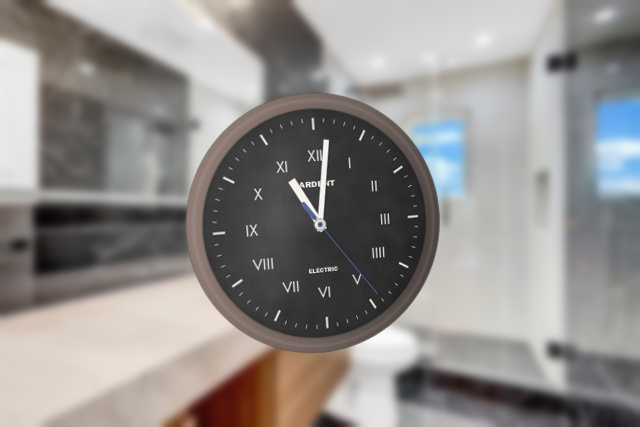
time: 11:01:24
